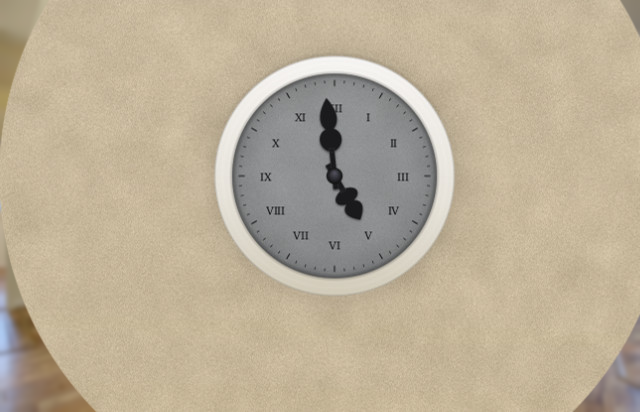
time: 4:59
